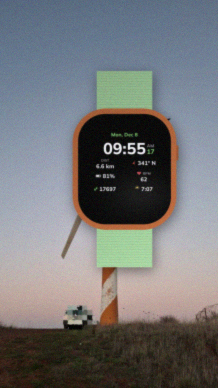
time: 9:55
